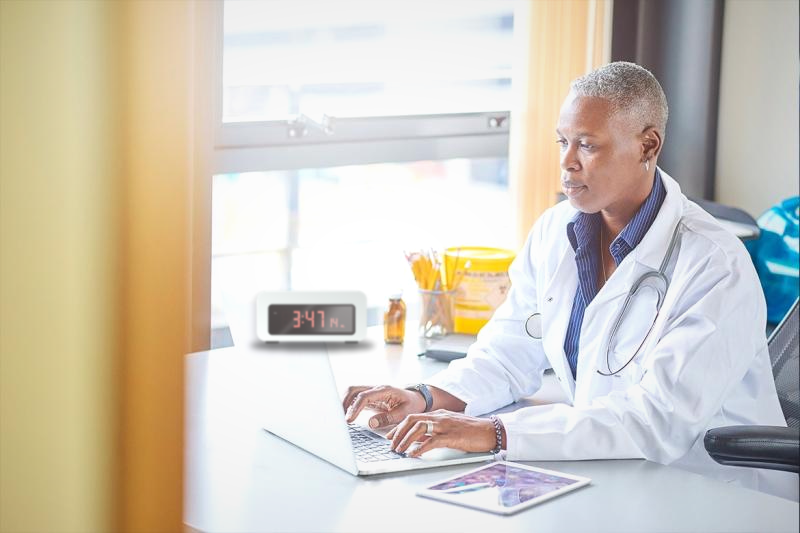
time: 3:47
